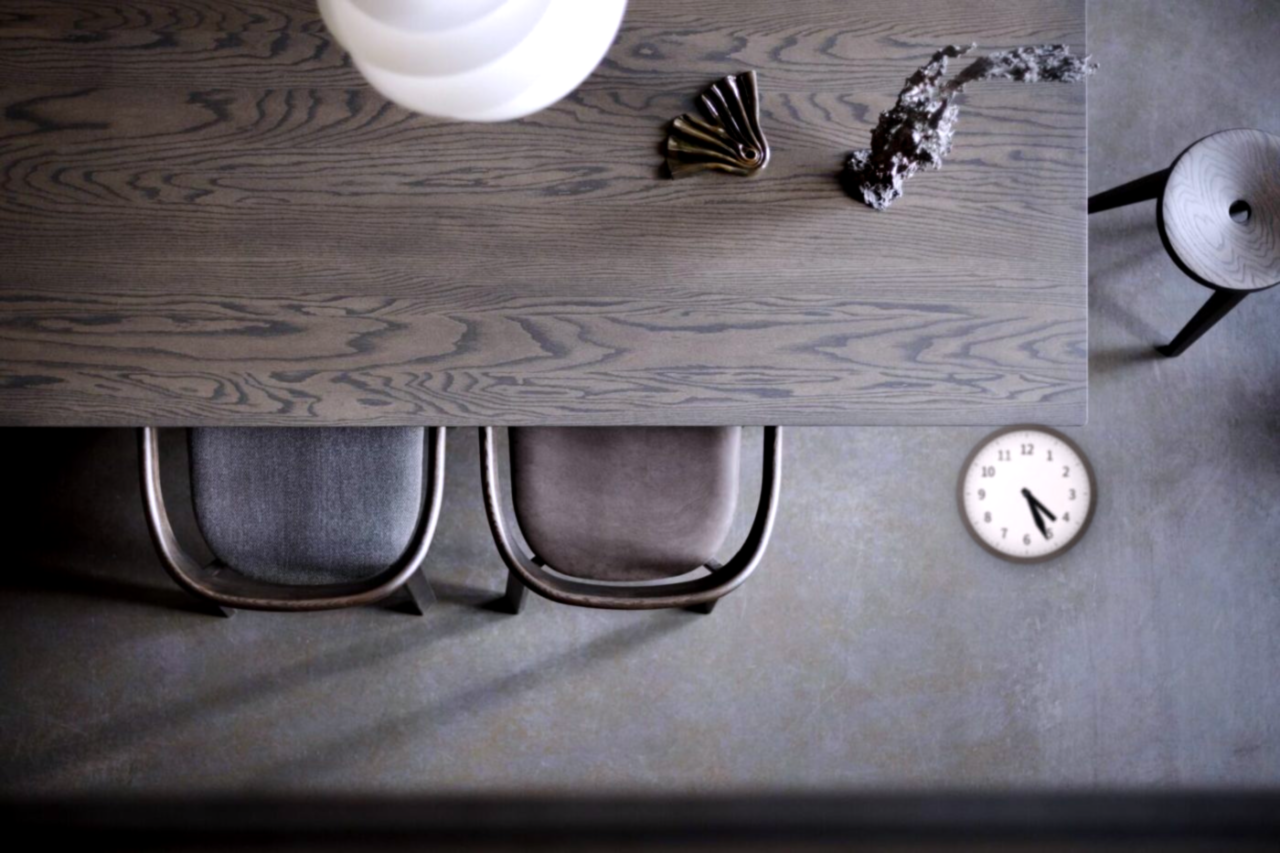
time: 4:26
